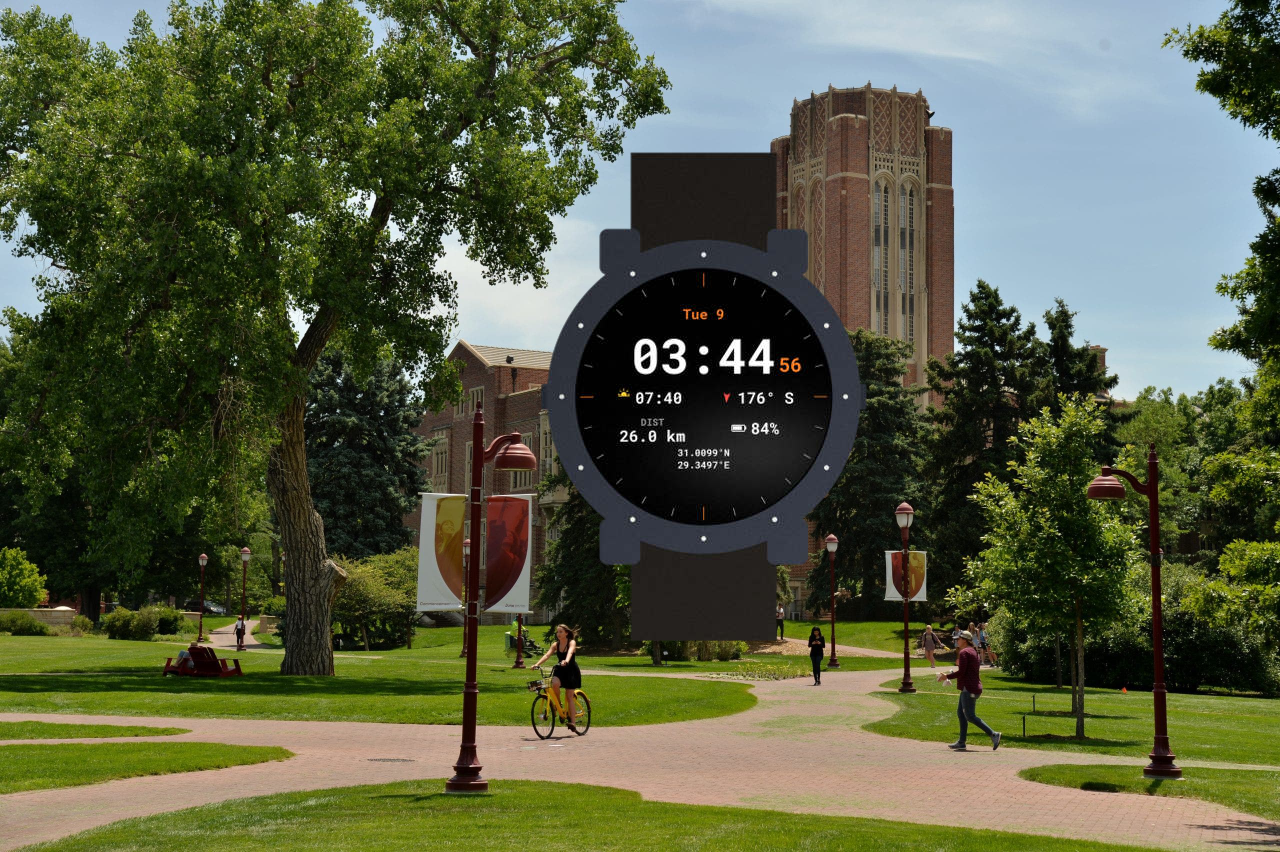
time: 3:44:56
